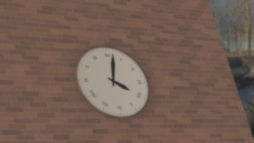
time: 4:02
